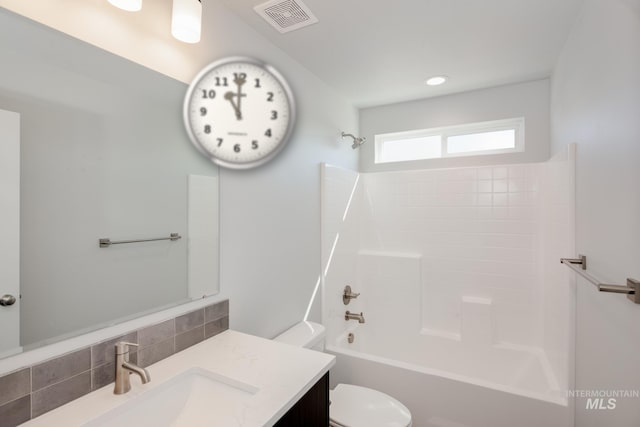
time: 11:00
